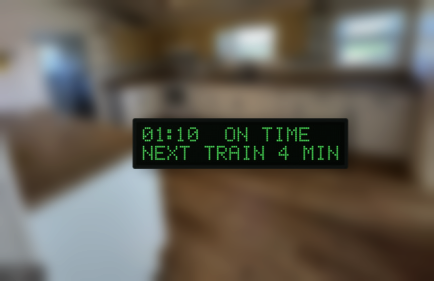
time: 1:10
